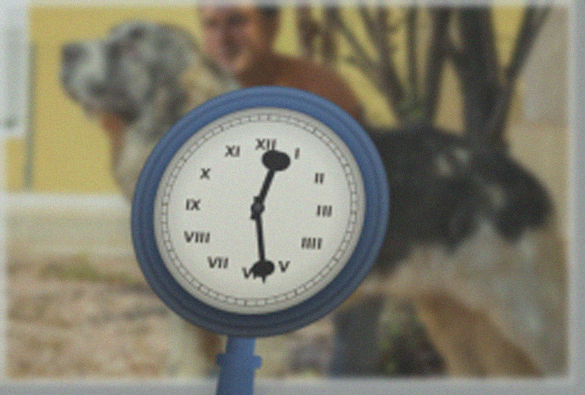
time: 12:28
